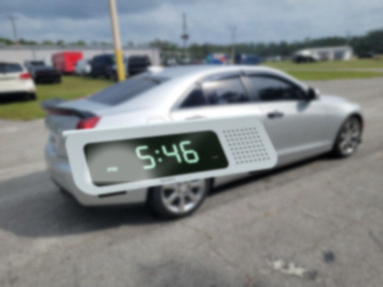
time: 5:46
